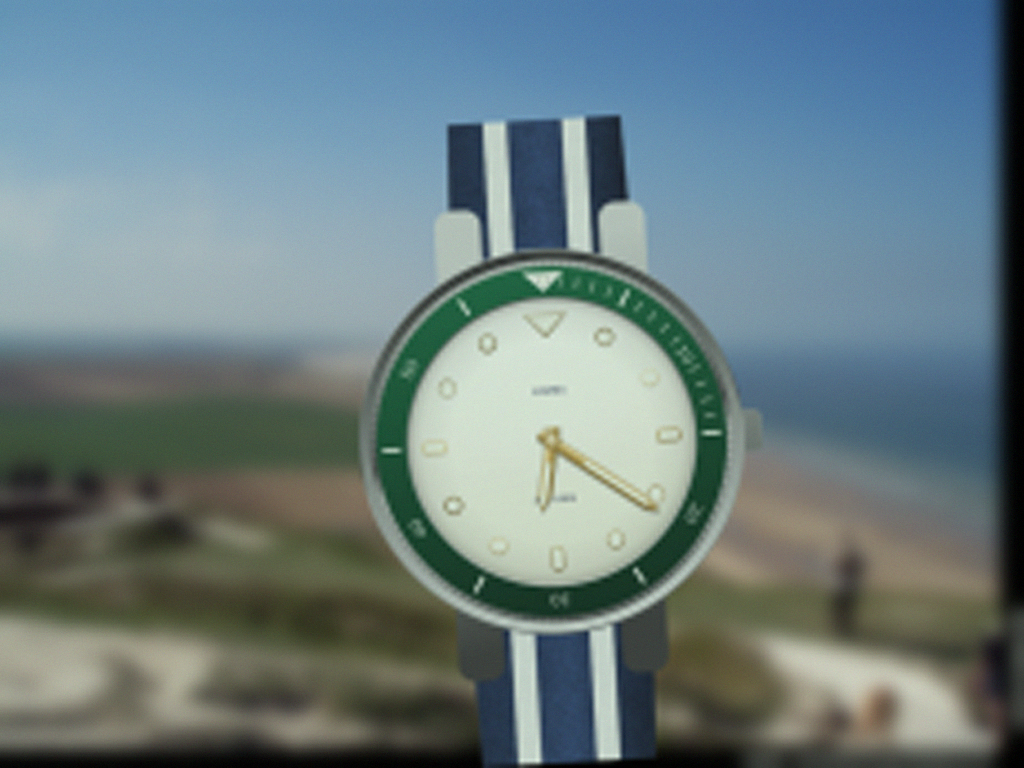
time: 6:21
